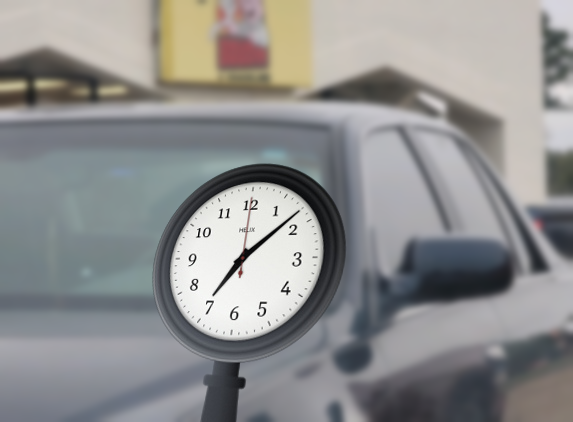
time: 7:08:00
